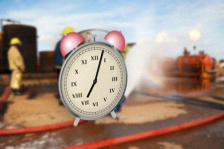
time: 7:03
